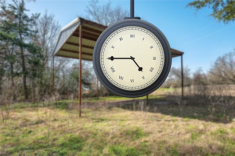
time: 4:45
